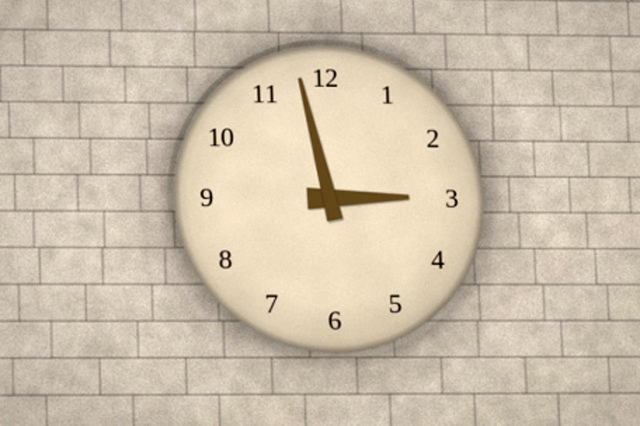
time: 2:58
